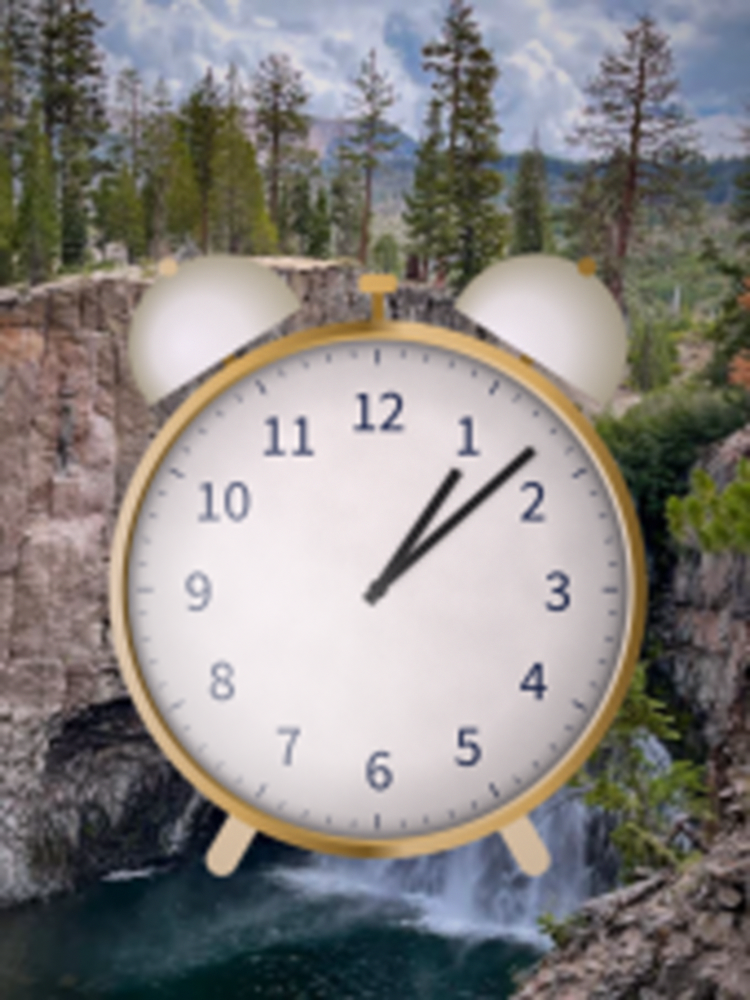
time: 1:08
